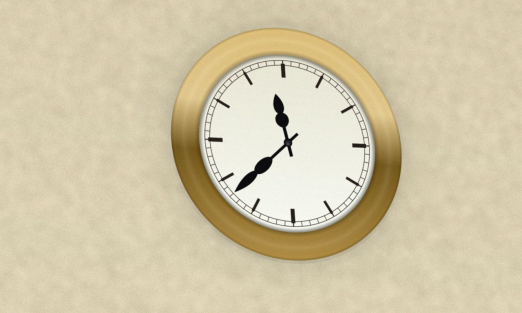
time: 11:38
